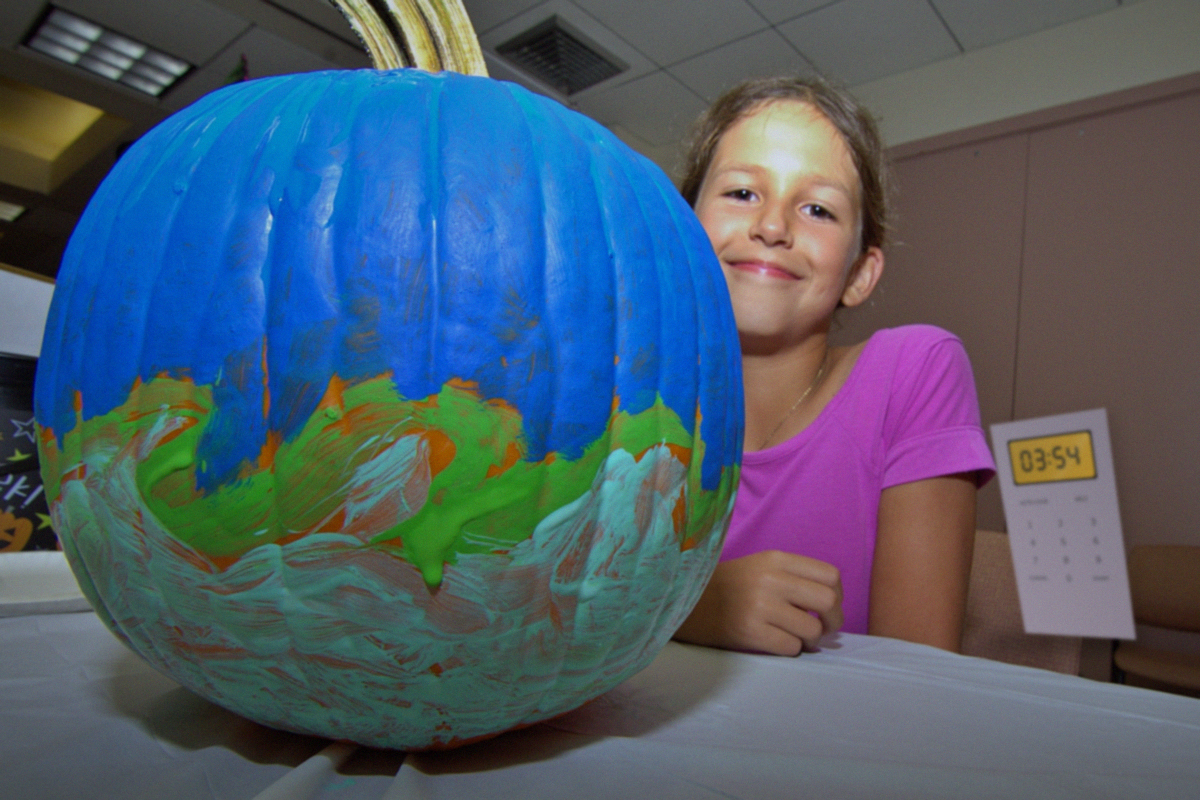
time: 3:54
